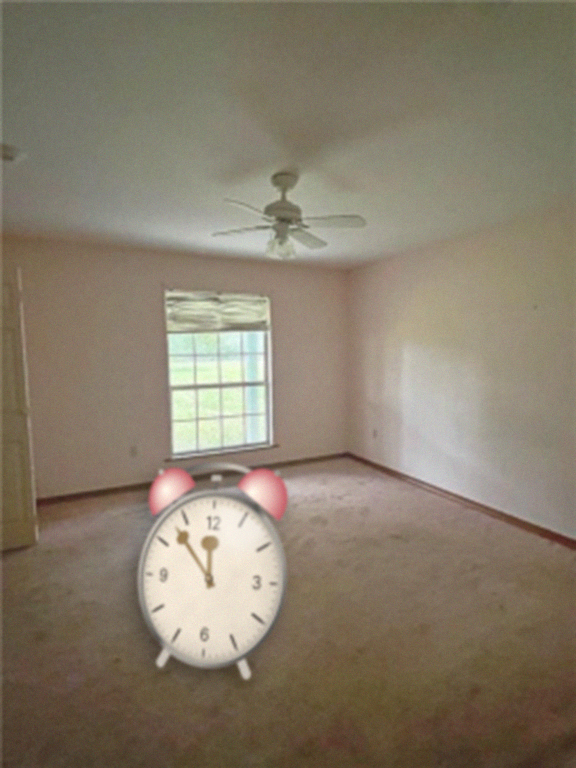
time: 11:53
